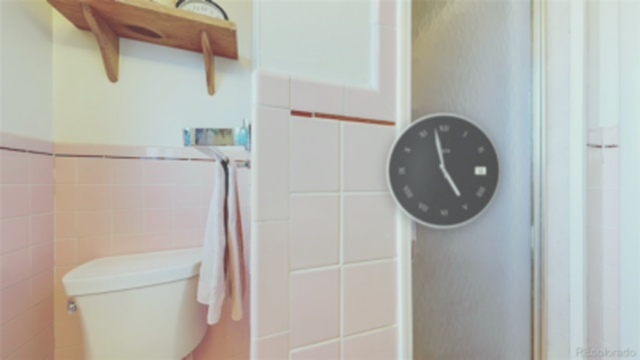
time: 4:58
